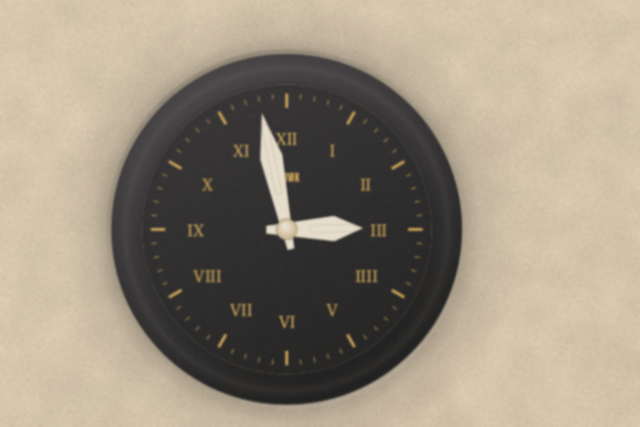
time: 2:58
